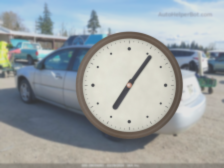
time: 7:06
